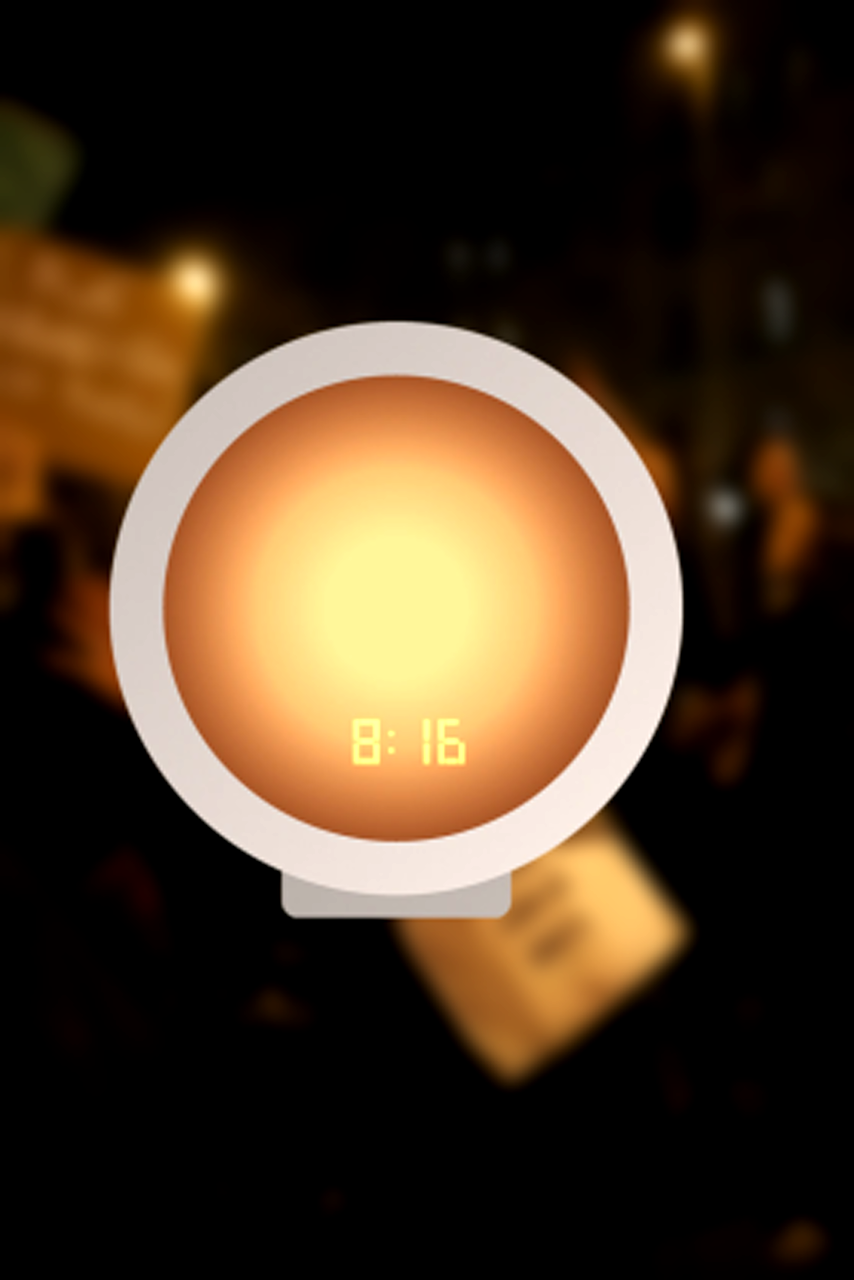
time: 8:16
